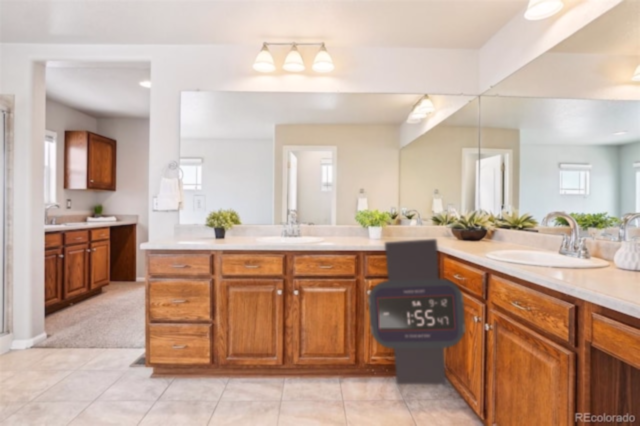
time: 1:55
